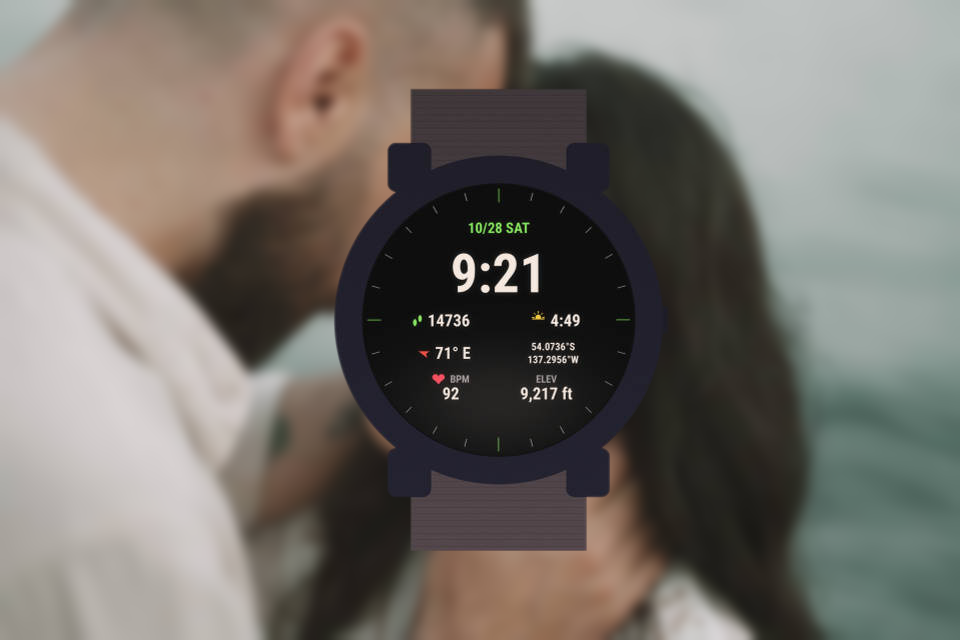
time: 9:21
